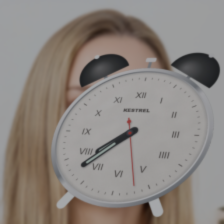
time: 7:37:27
